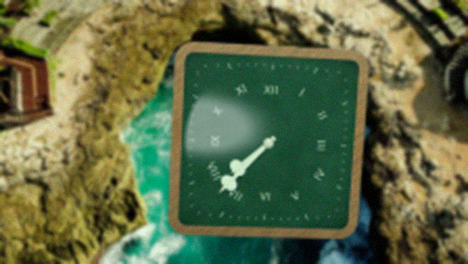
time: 7:37
